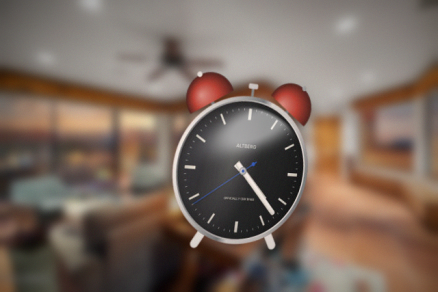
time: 4:22:39
